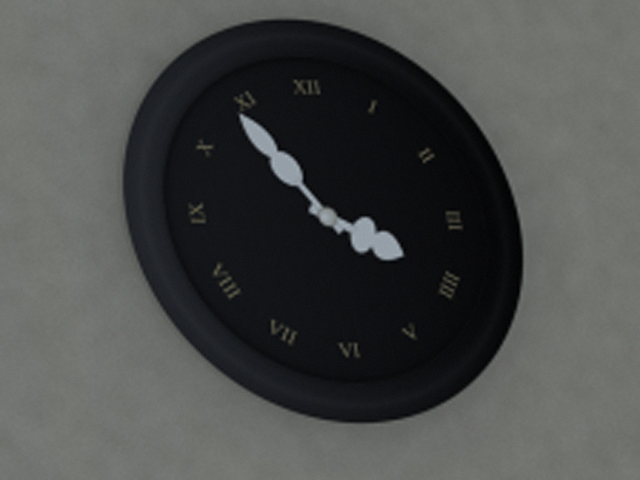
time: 3:54
